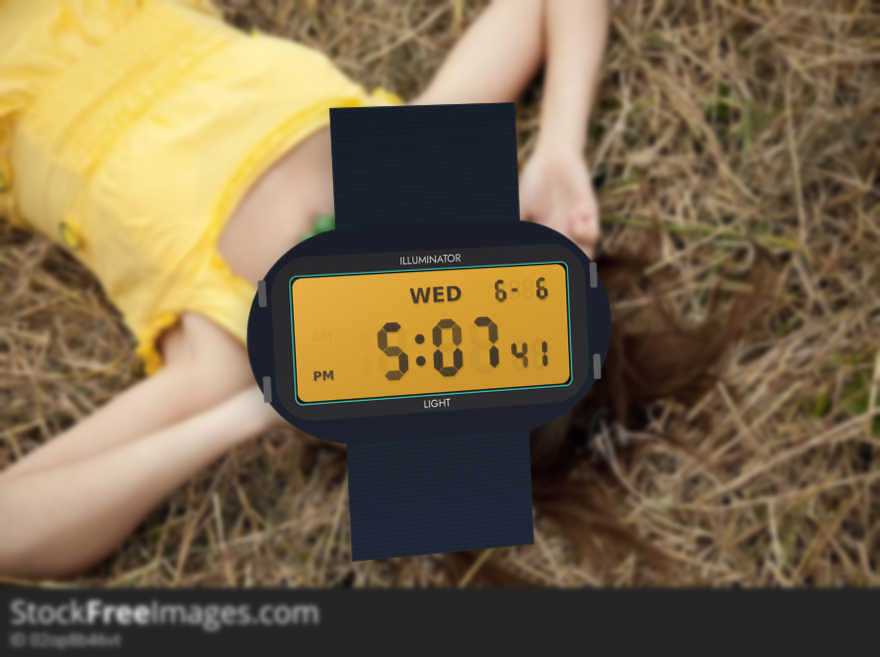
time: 5:07:41
